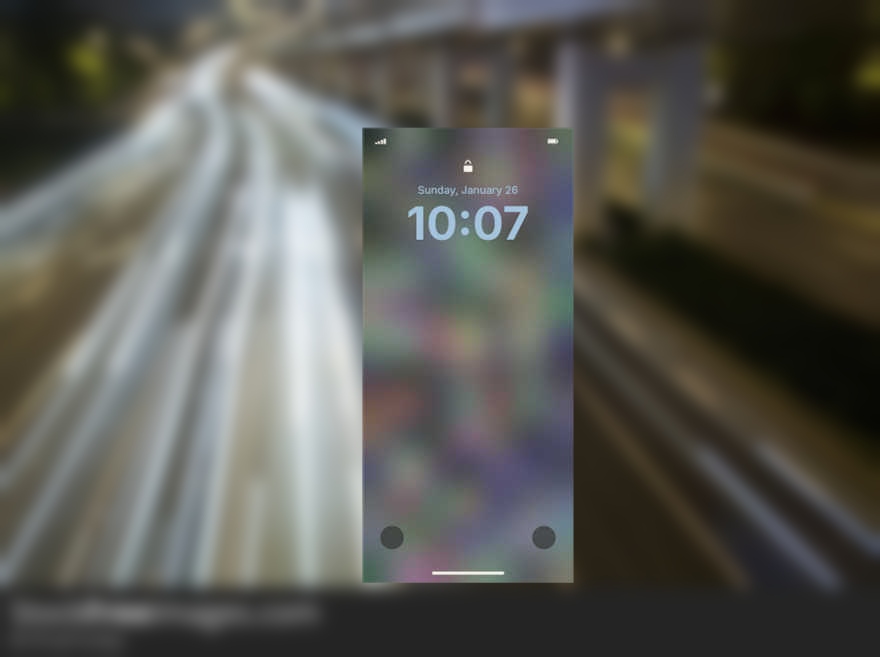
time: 10:07
